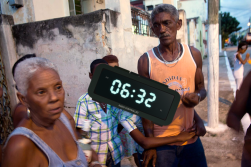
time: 6:32
